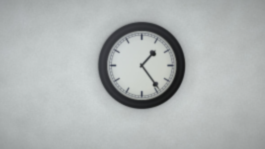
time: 1:24
